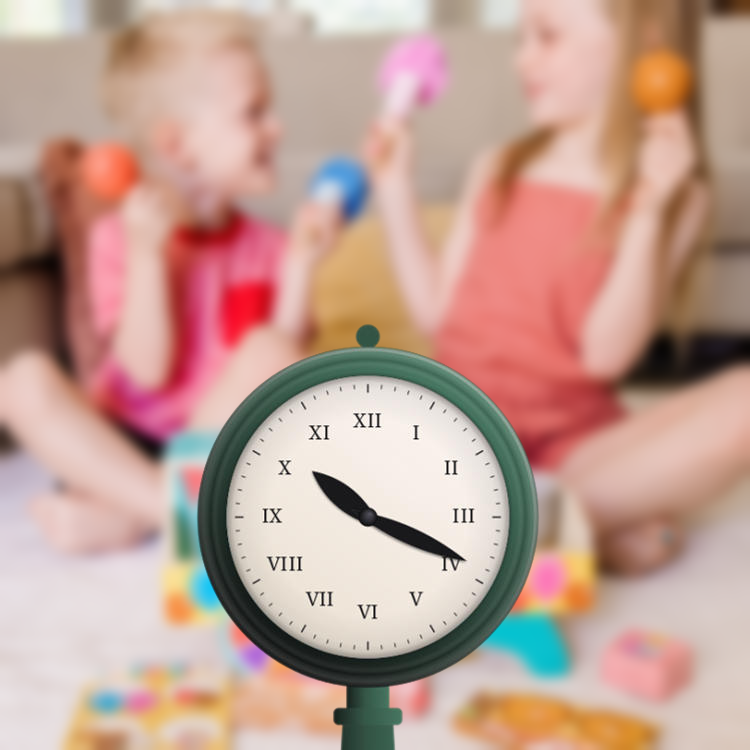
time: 10:19
